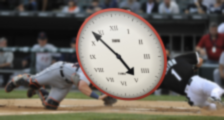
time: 4:53
